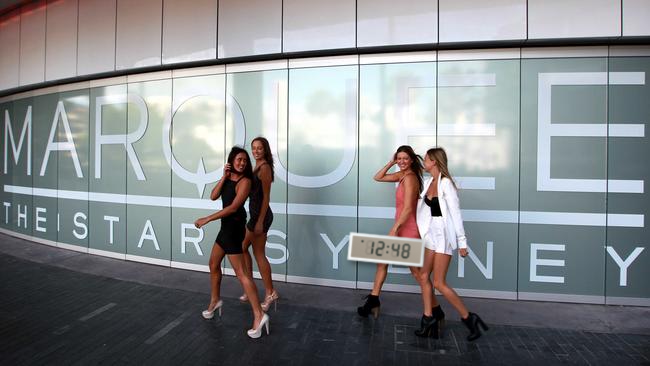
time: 12:48
